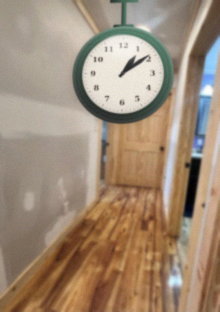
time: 1:09
